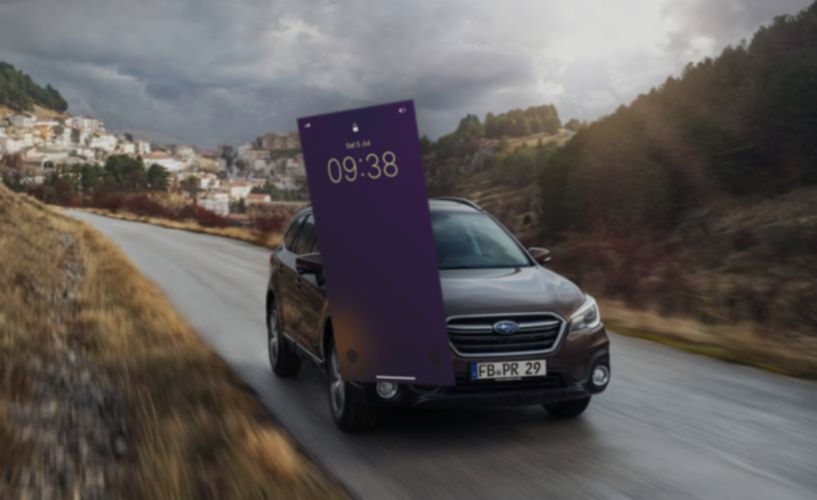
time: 9:38
